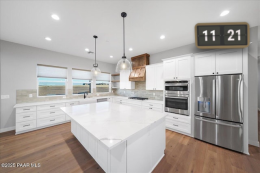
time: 11:21
